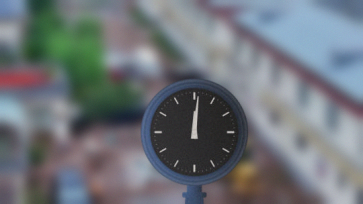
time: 12:01
